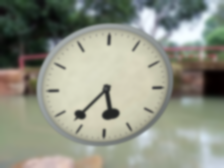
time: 5:37
